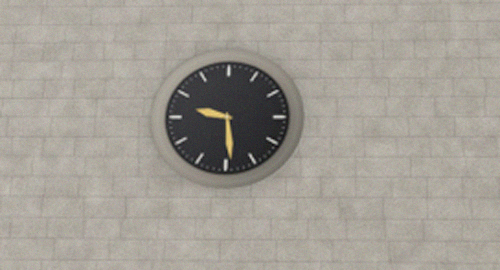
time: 9:29
